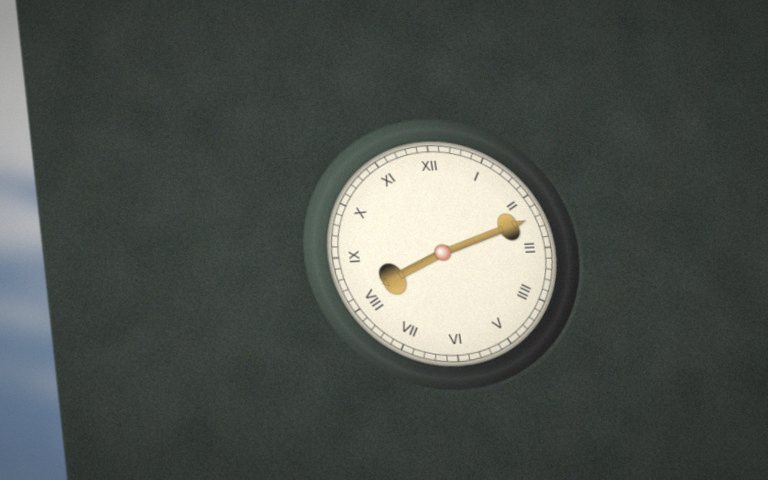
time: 8:12
